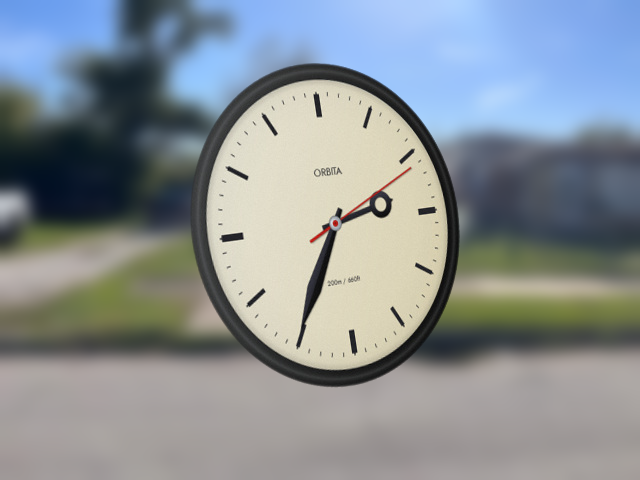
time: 2:35:11
